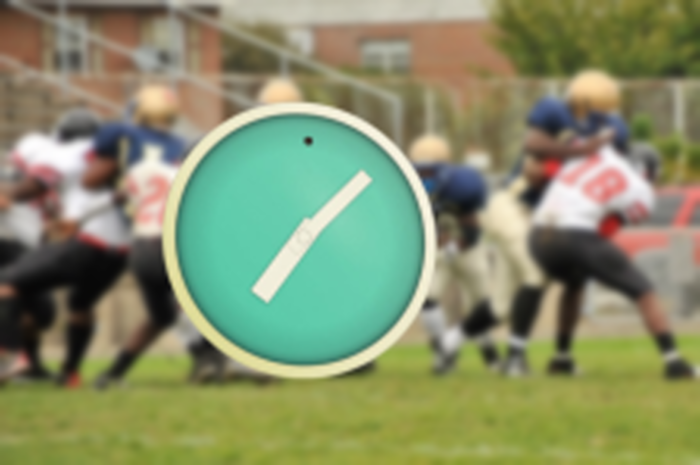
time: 7:07
